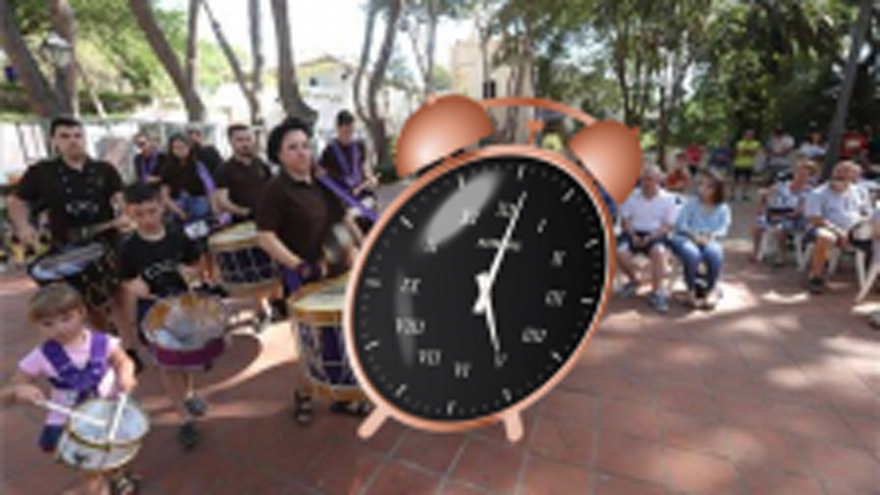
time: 5:01
